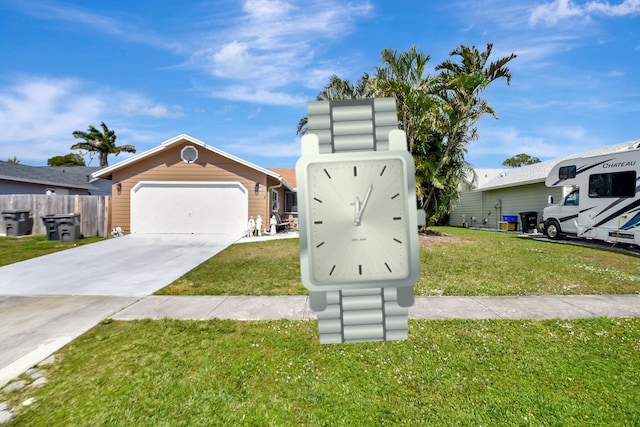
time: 12:04
